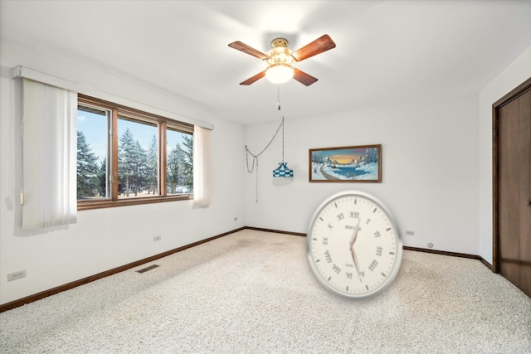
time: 12:26
